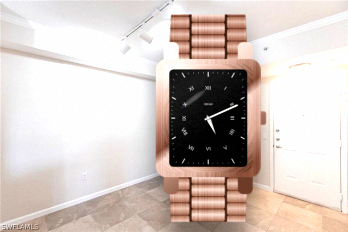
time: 5:11
